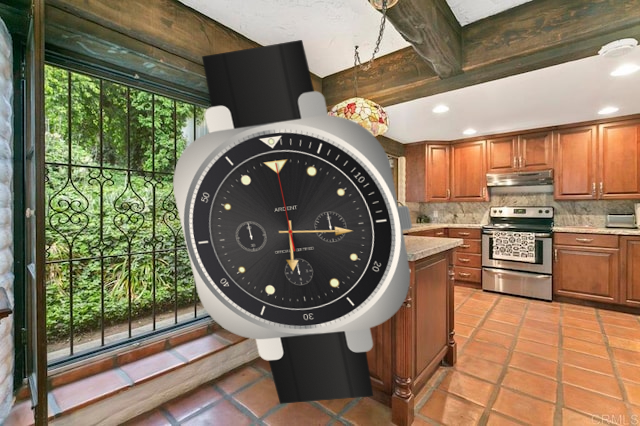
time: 6:16
